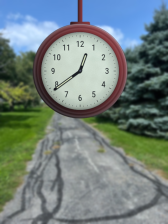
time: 12:39
